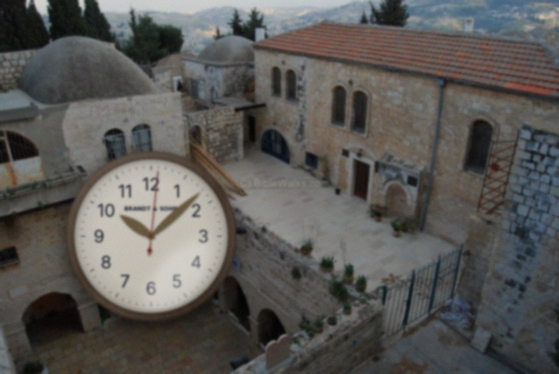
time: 10:08:01
